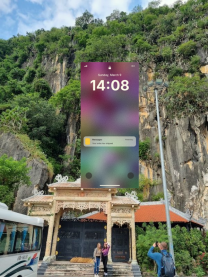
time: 14:08
